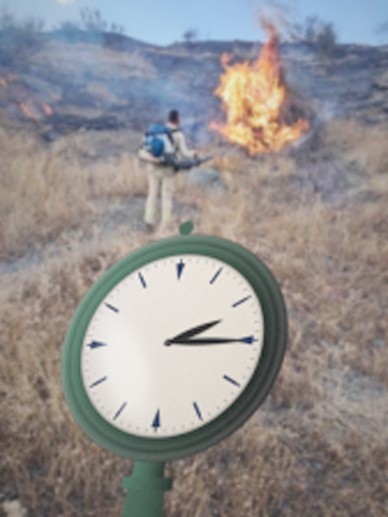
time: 2:15
